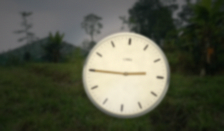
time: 2:45
